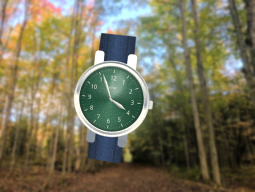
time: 3:56
